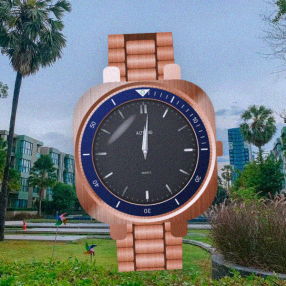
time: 12:01
